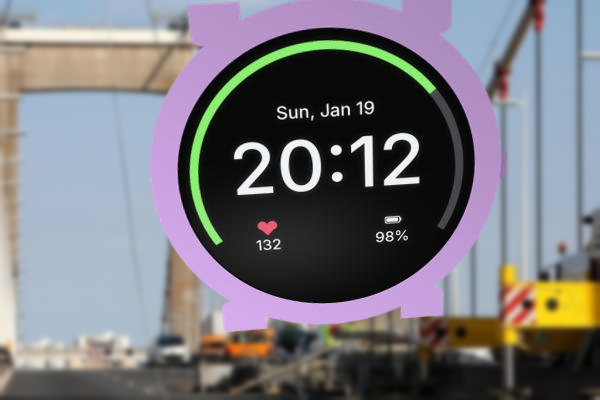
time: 20:12
